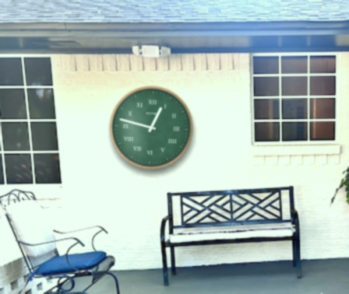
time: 12:47
